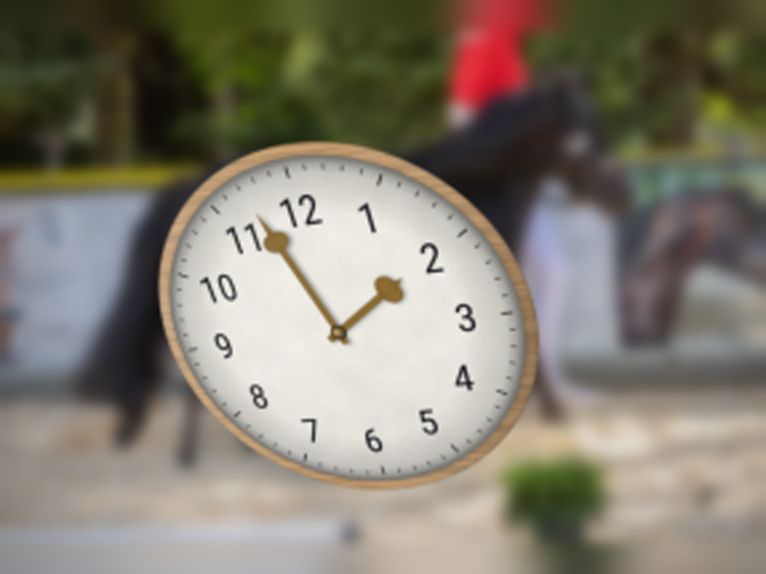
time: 1:57
